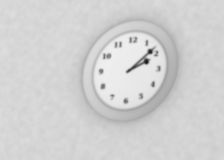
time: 2:08
